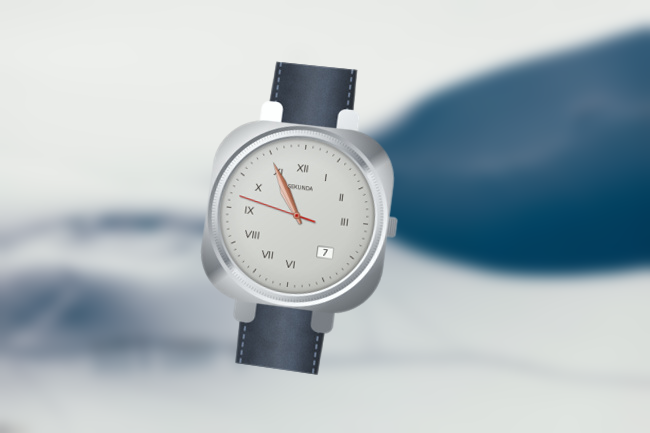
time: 10:54:47
